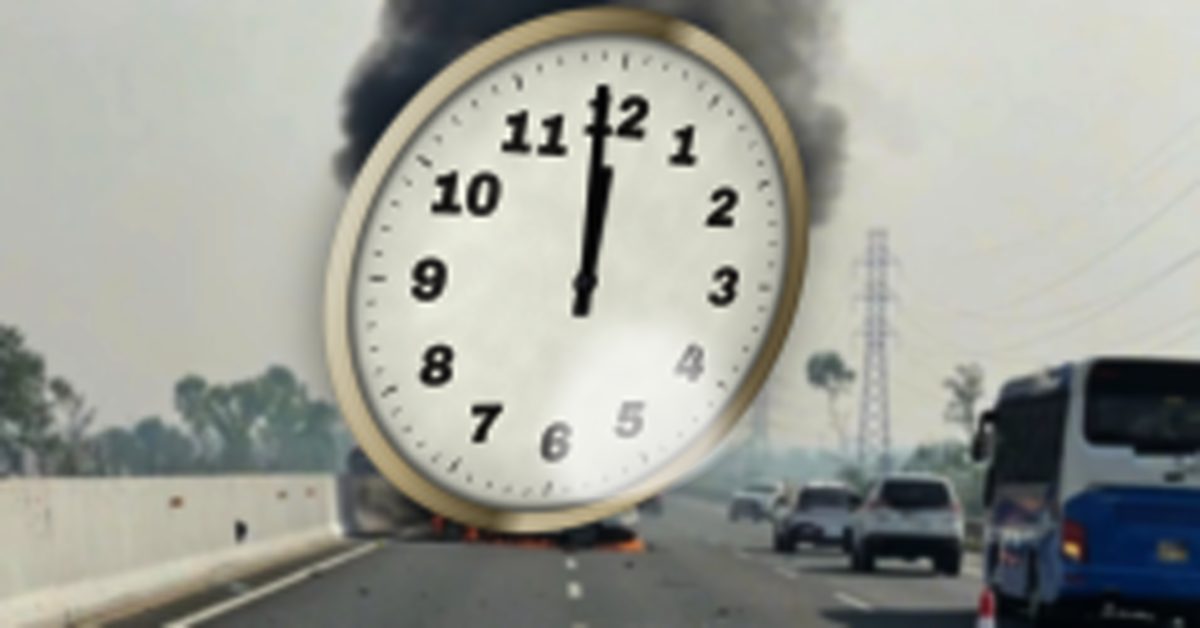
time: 11:59
